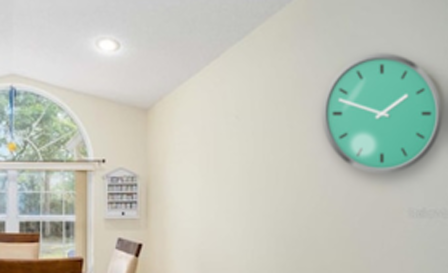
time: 1:48
